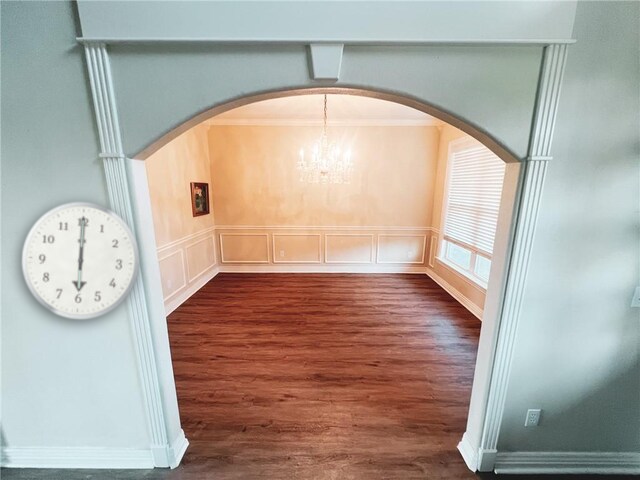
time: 6:00
